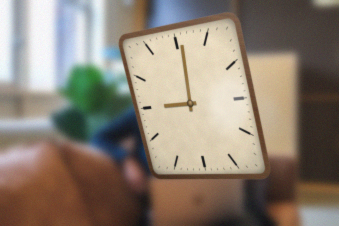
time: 9:01
